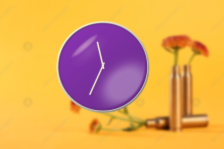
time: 11:34
